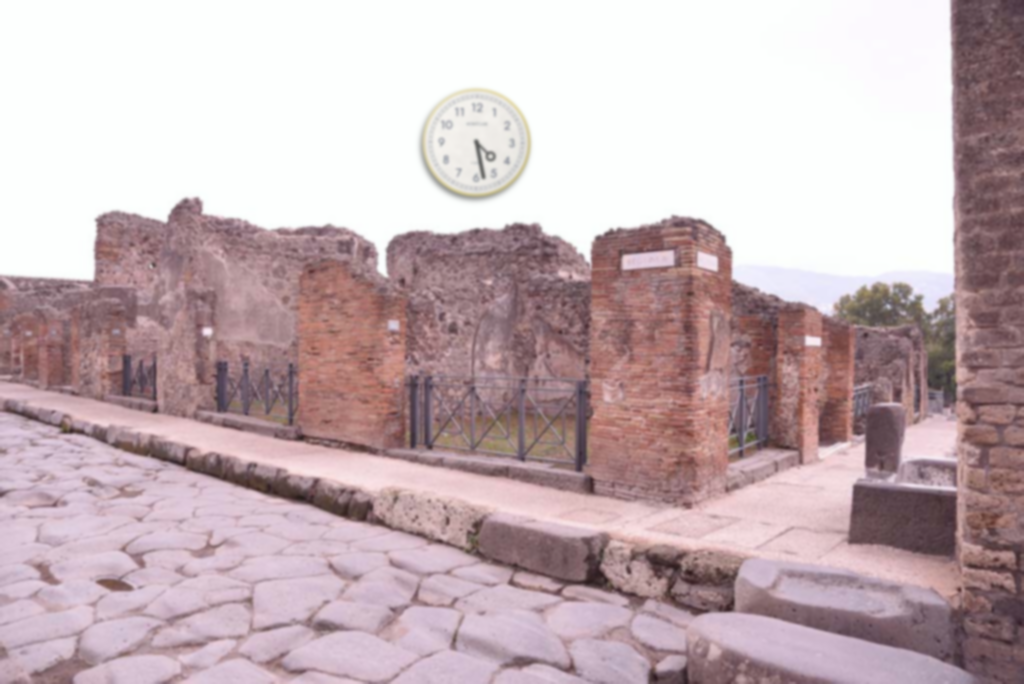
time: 4:28
